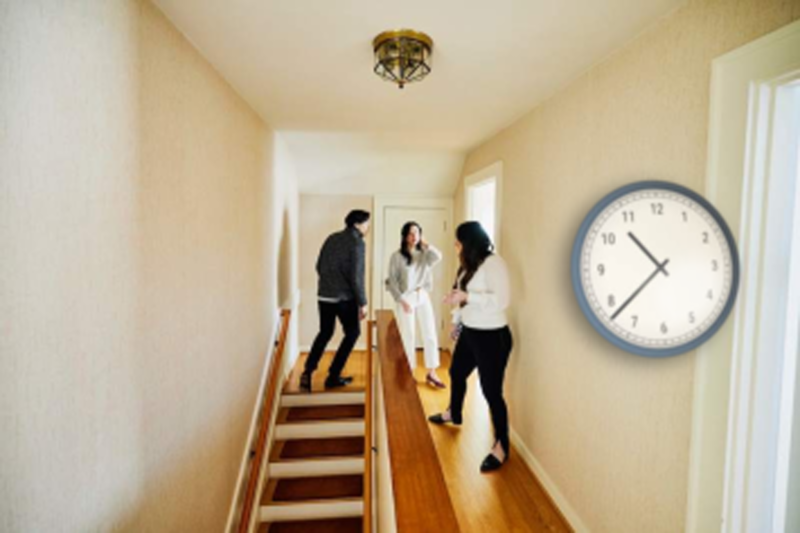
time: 10:38
